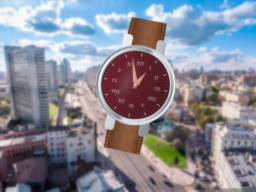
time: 12:57
